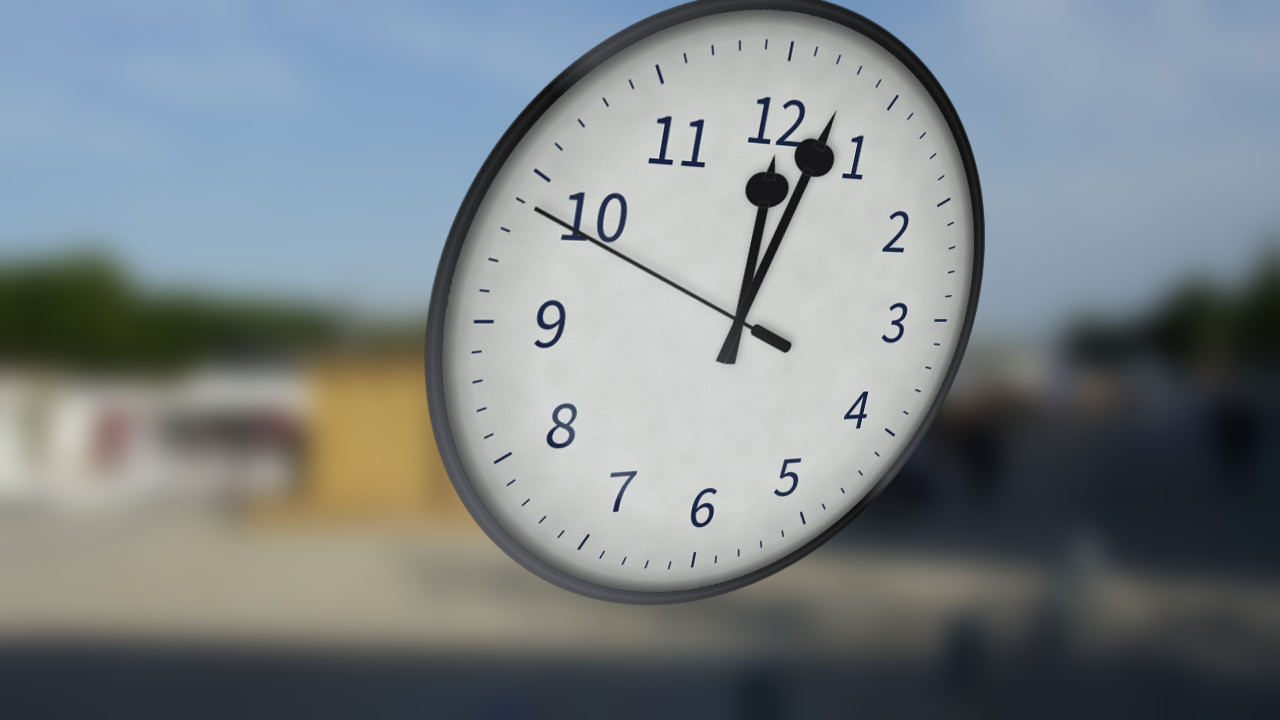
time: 12:02:49
